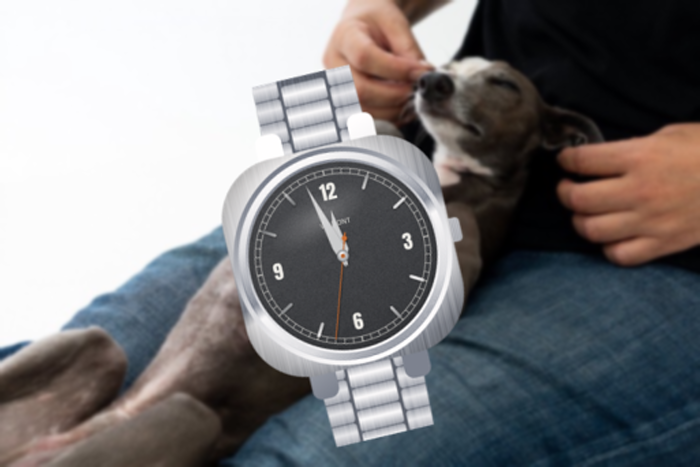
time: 11:57:33
